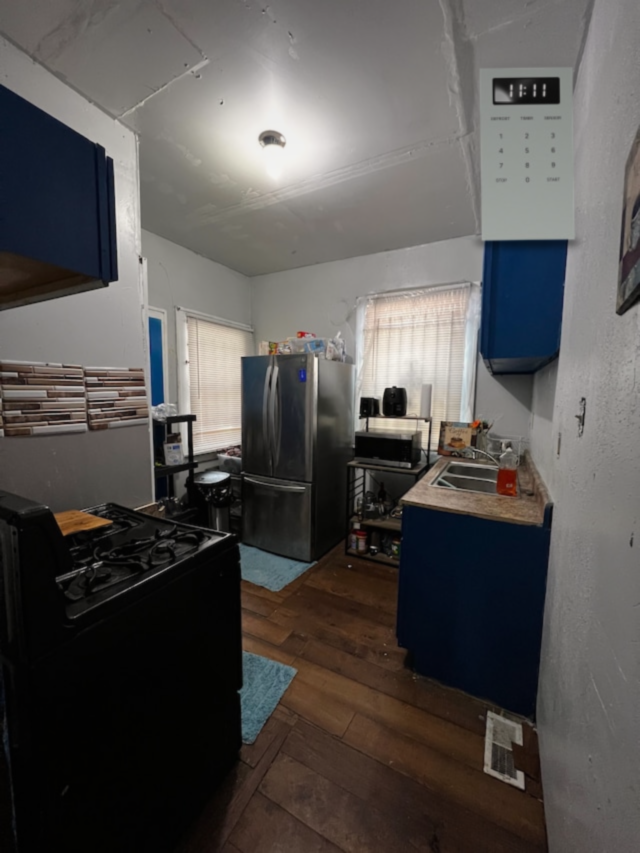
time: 11:11
